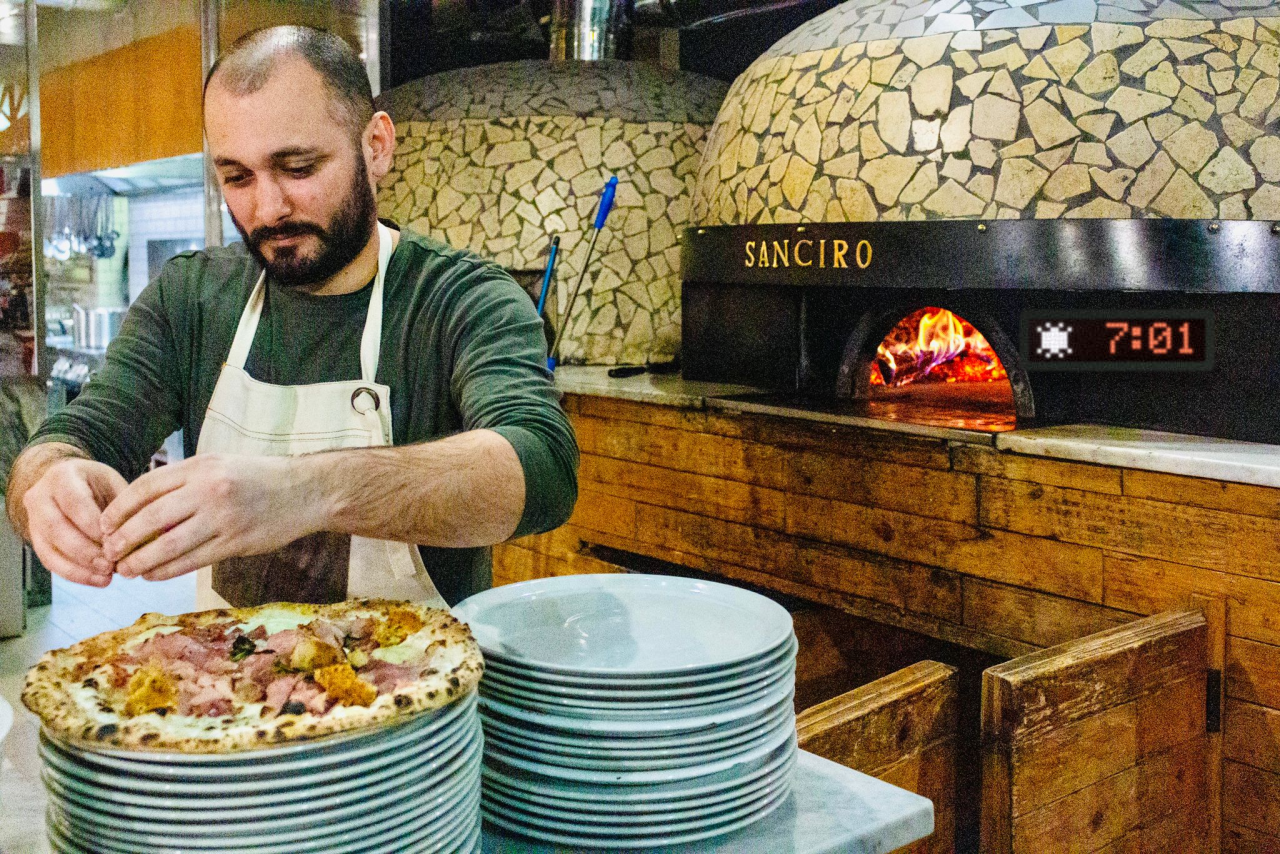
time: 7:01
